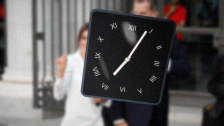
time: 7:04
